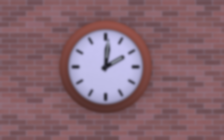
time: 2:01
